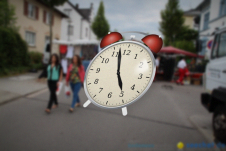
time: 4:57
